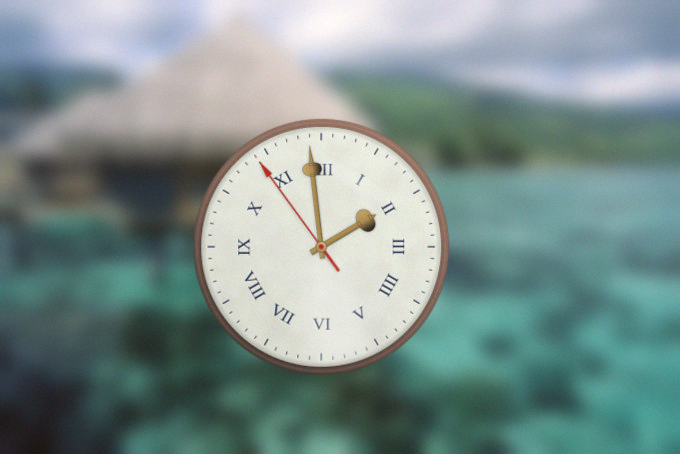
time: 1:58:54
